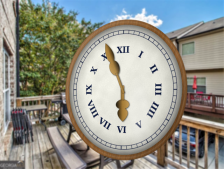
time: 5:56
